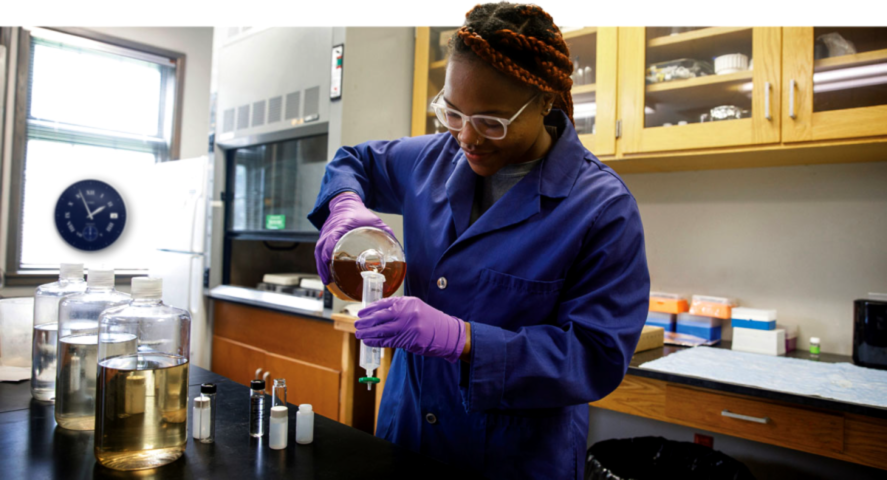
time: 1:56
